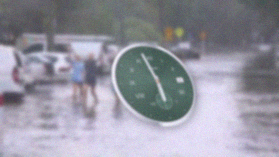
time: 5:58
